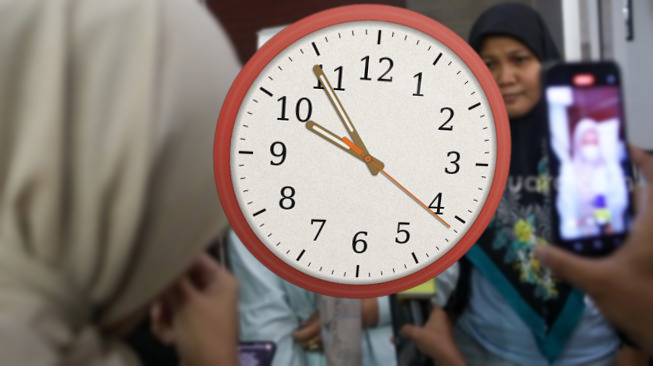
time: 9:54:21
